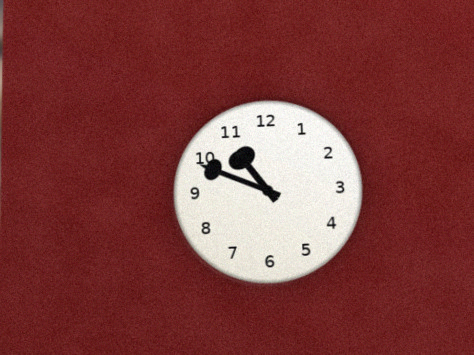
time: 10:49
